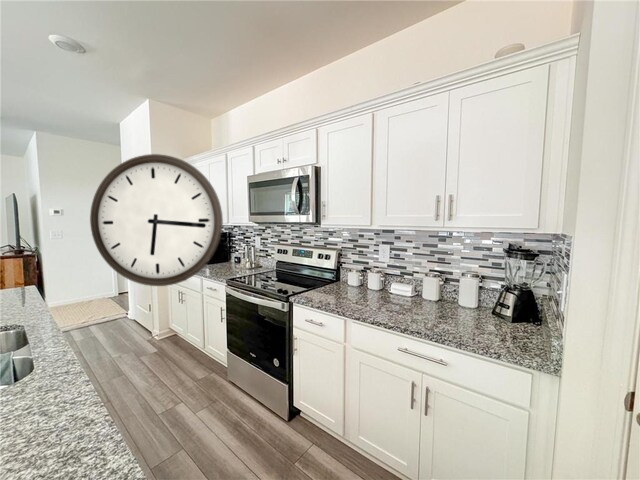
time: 6:16
